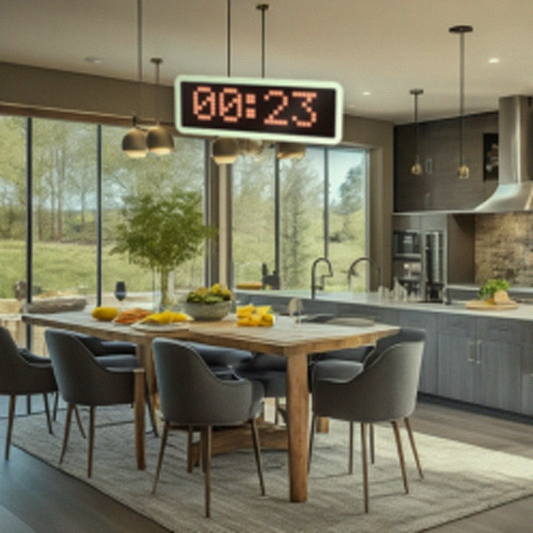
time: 0:23
